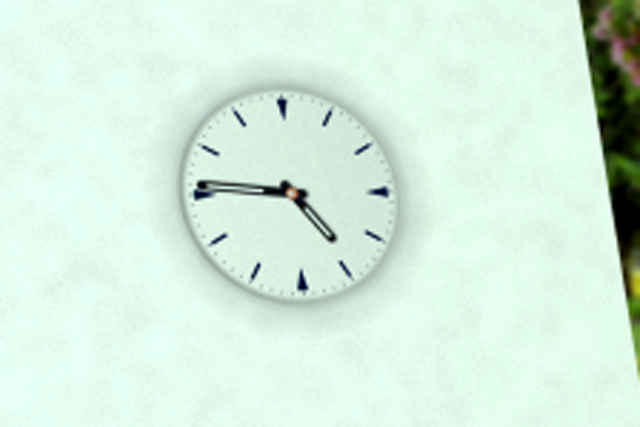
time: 4:46
